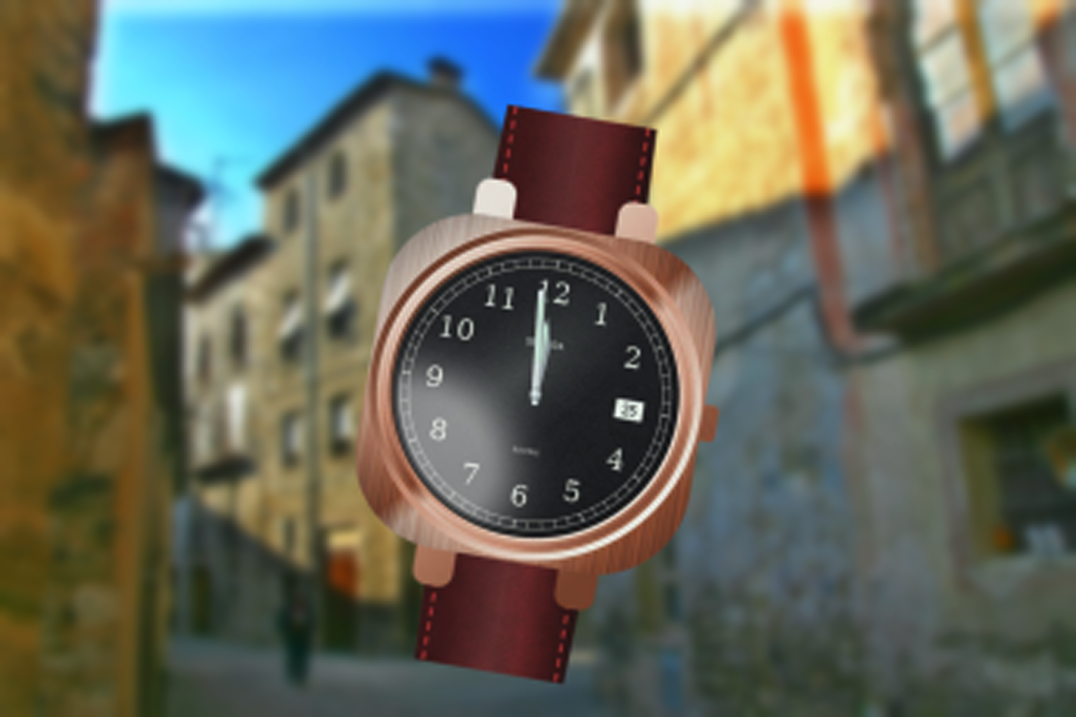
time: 11:59
